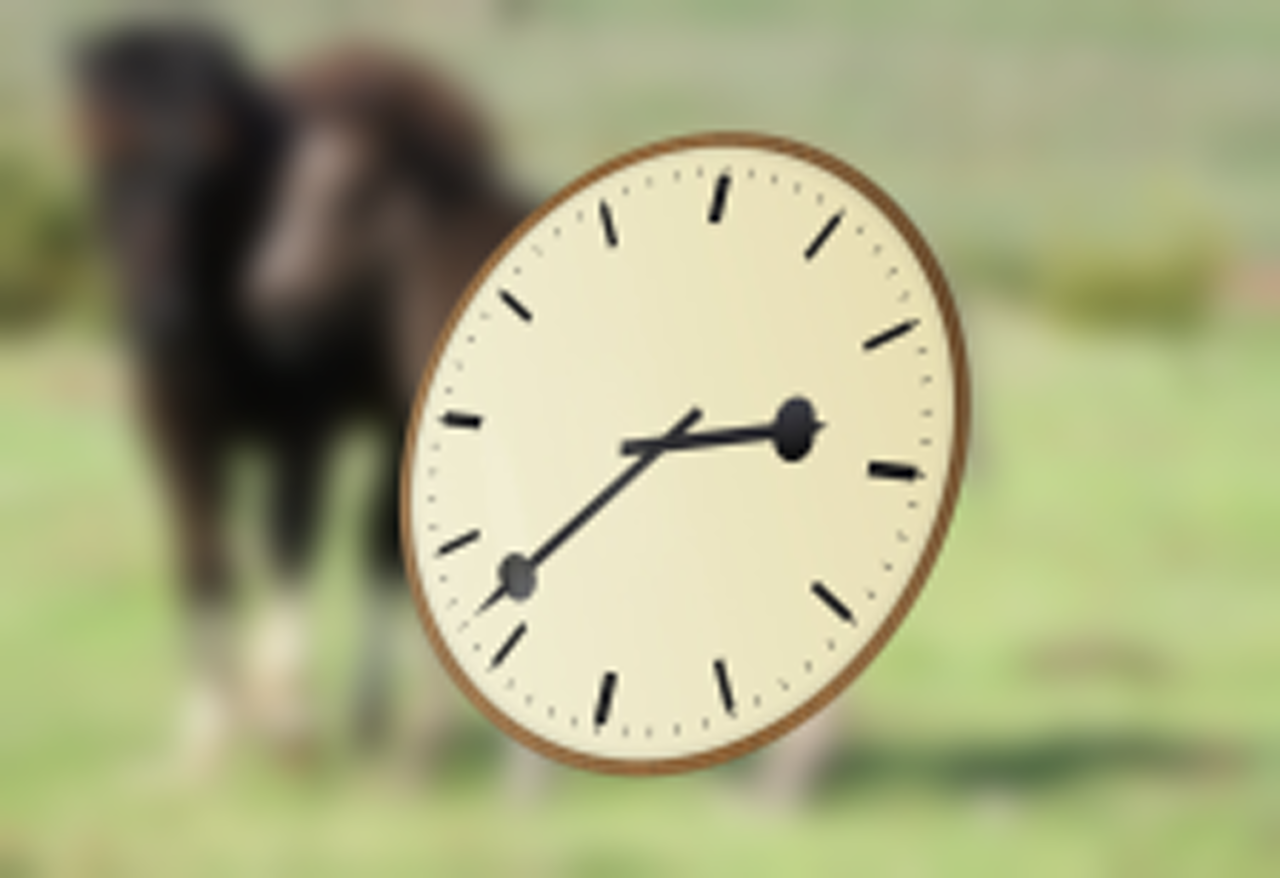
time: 2:37
